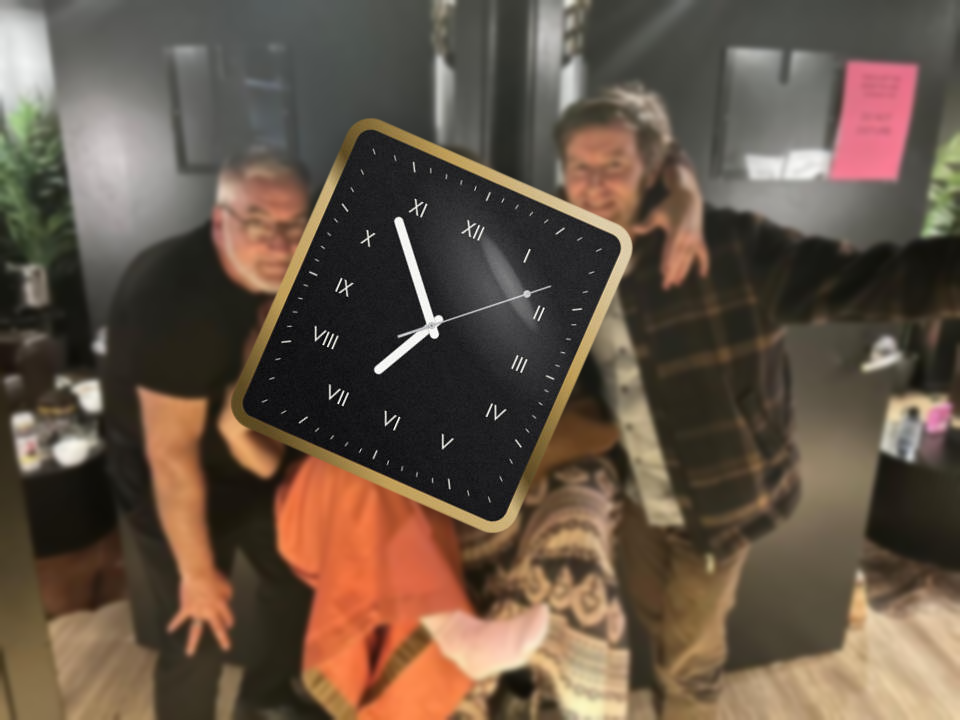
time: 6:53:08
